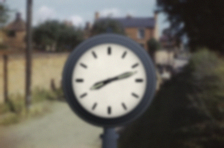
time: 8:12
